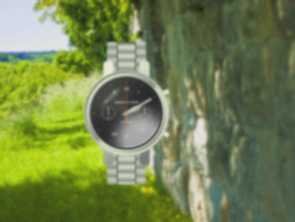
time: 2:10
